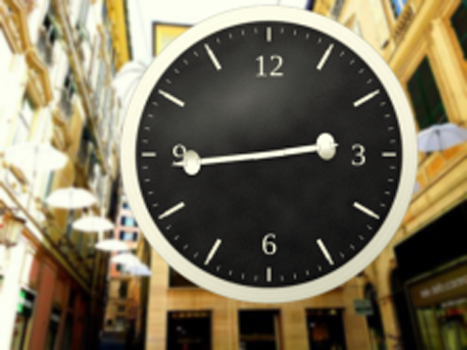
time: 2:44
